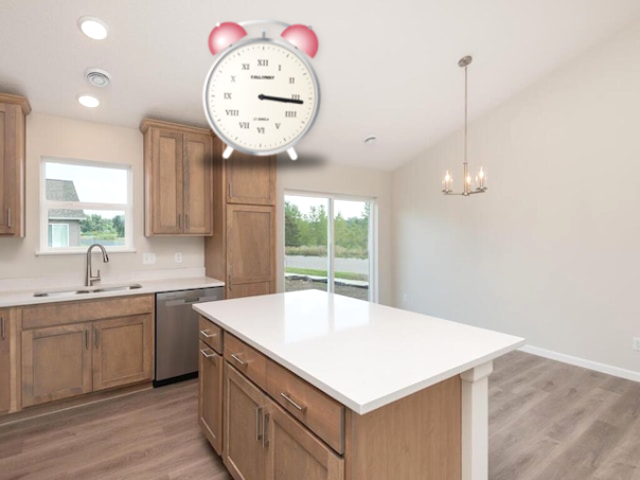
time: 3:16
